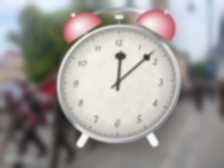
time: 12:08
